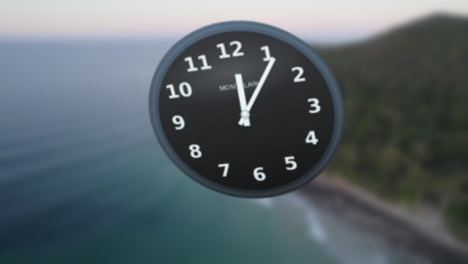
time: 12:06
